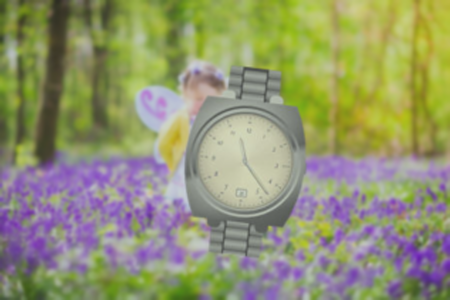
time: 11:23
